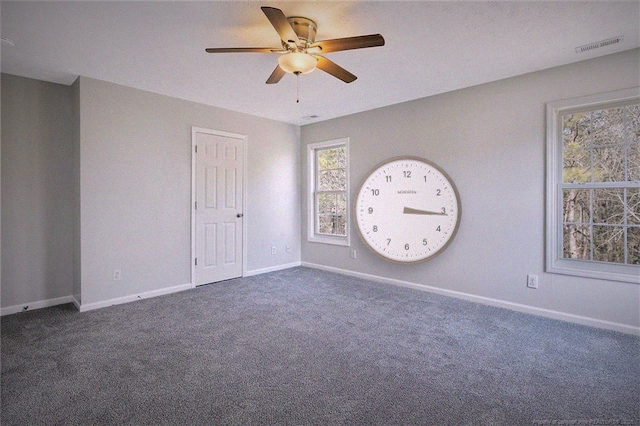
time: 3:16
